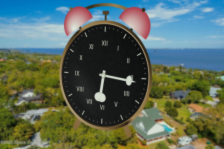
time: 6:16
